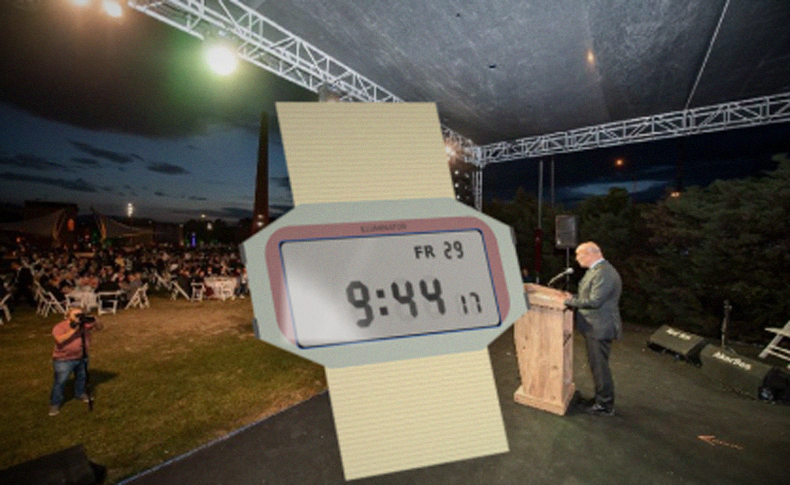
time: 9:44:17
